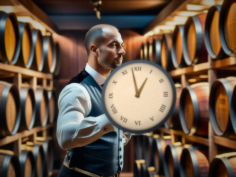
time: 12:58
